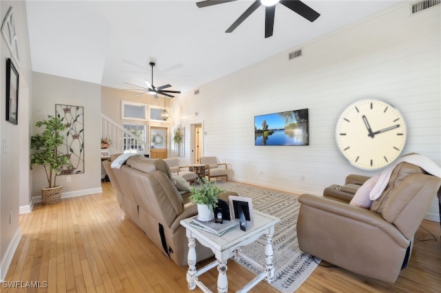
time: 11:12
